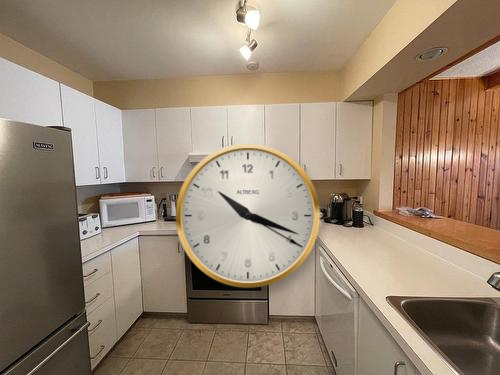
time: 10:18:20
